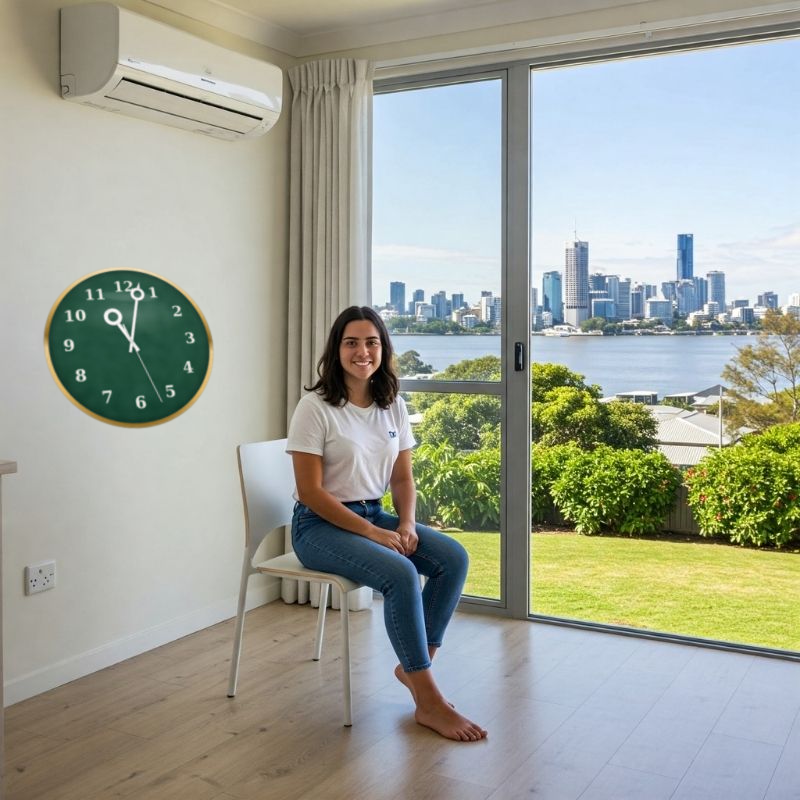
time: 11:02:27
